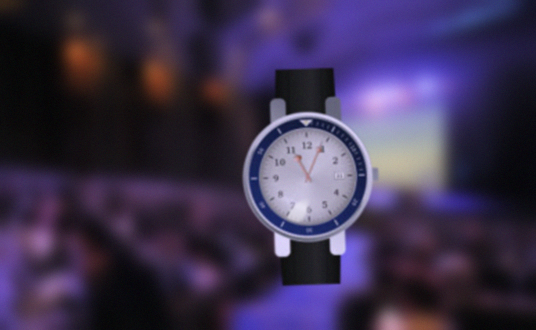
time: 11:04
